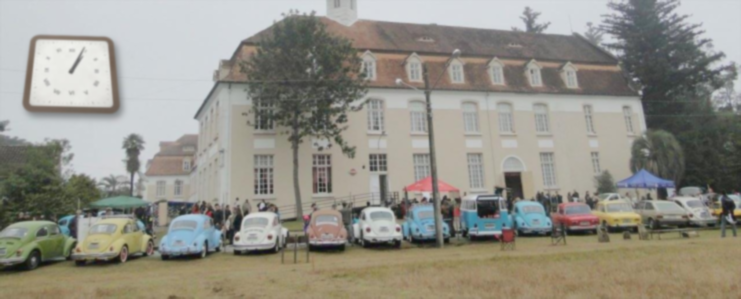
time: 1:04
